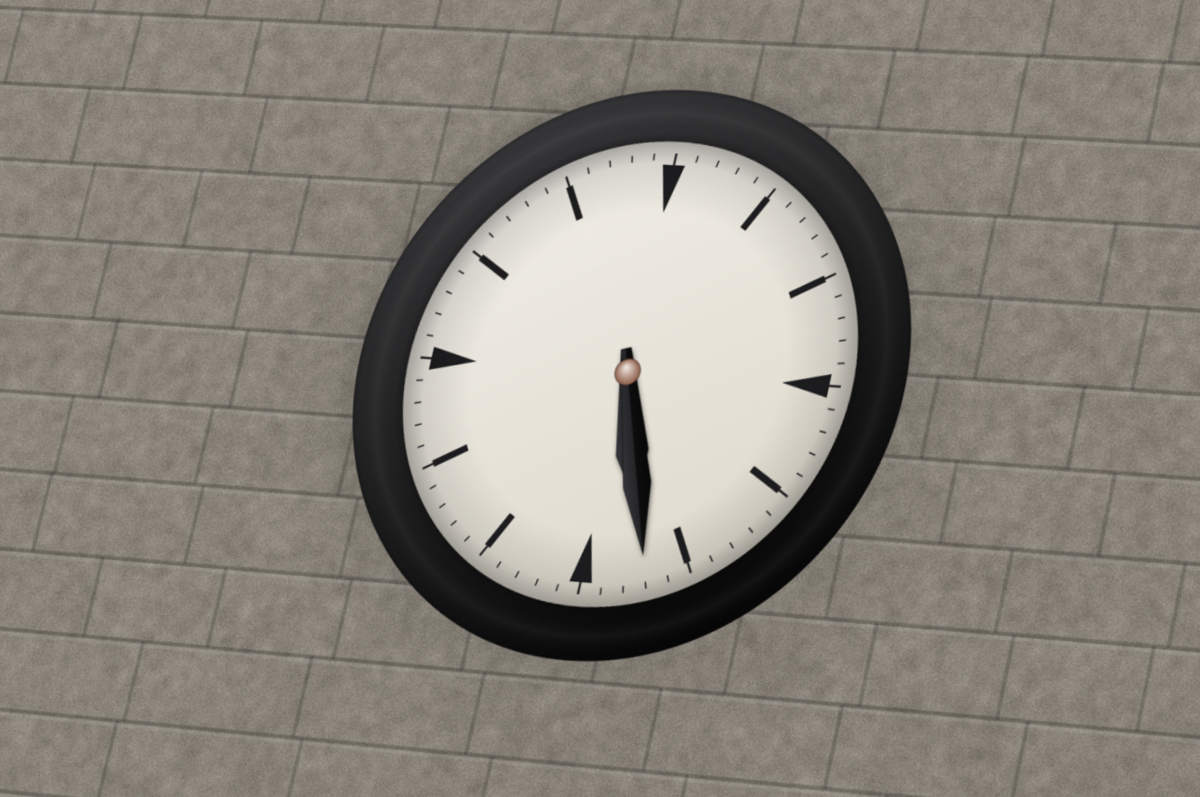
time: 5:27
